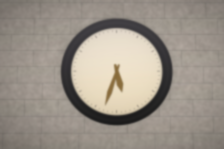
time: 5:33
